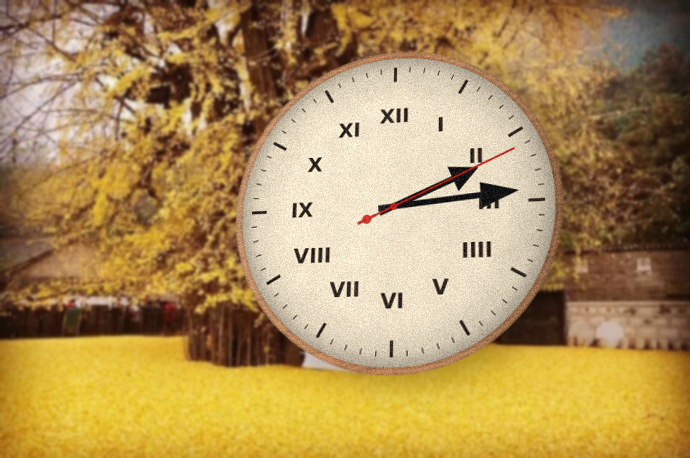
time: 2:14:11
